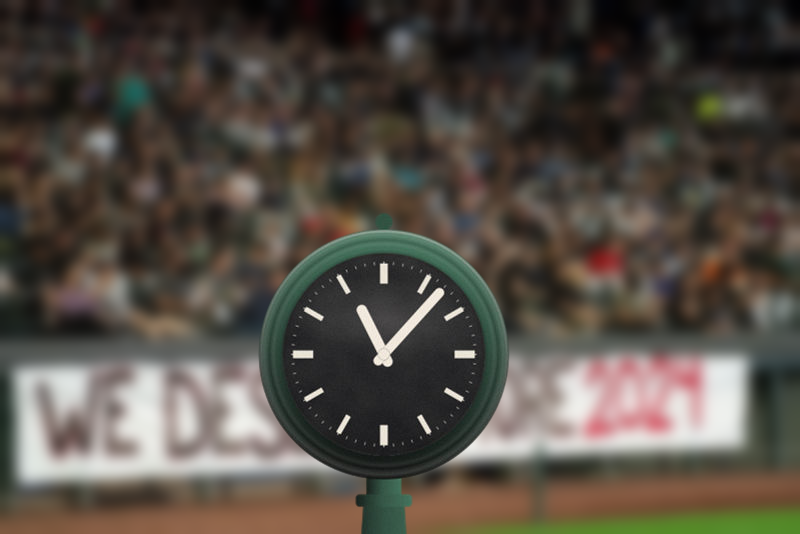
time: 11:07
